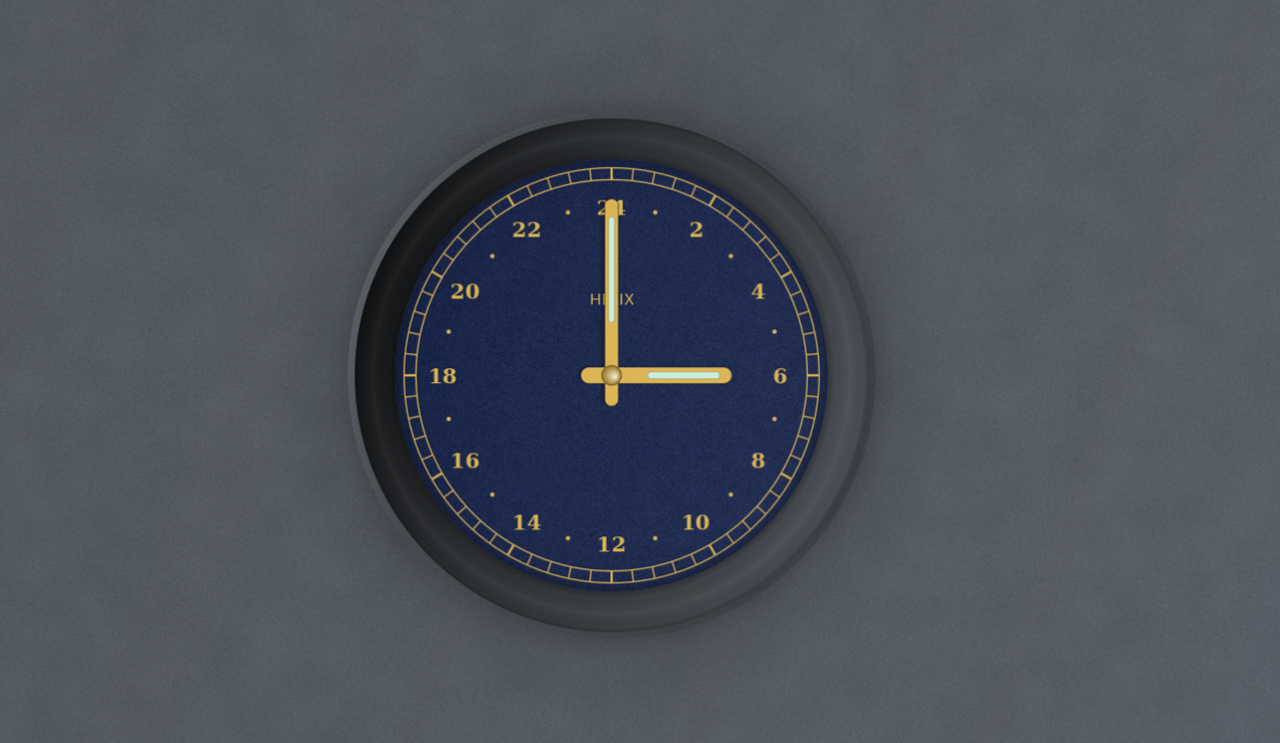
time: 6:00
